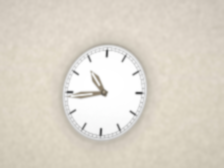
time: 10:44
